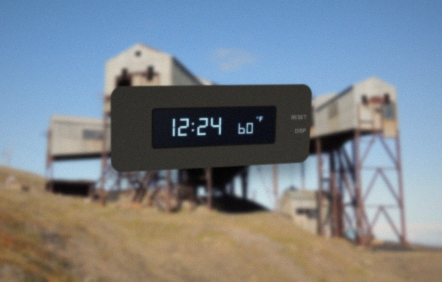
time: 12:24
